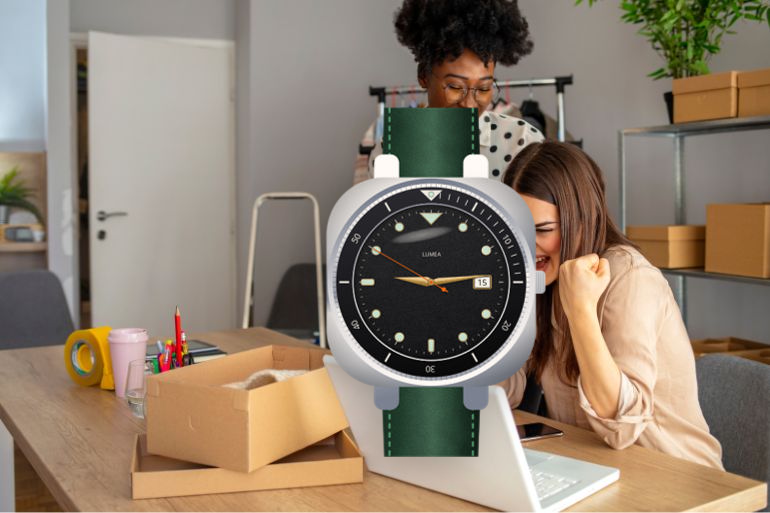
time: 9:13:50
